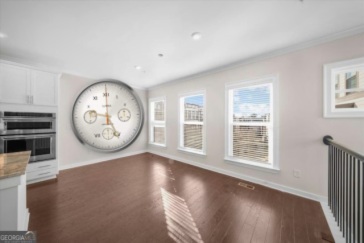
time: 9:26
